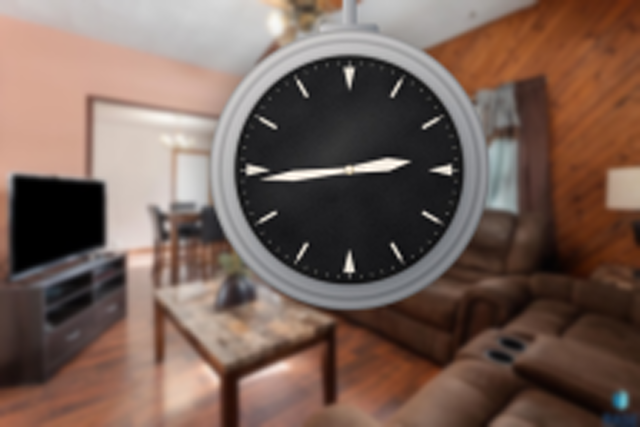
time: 2:44
